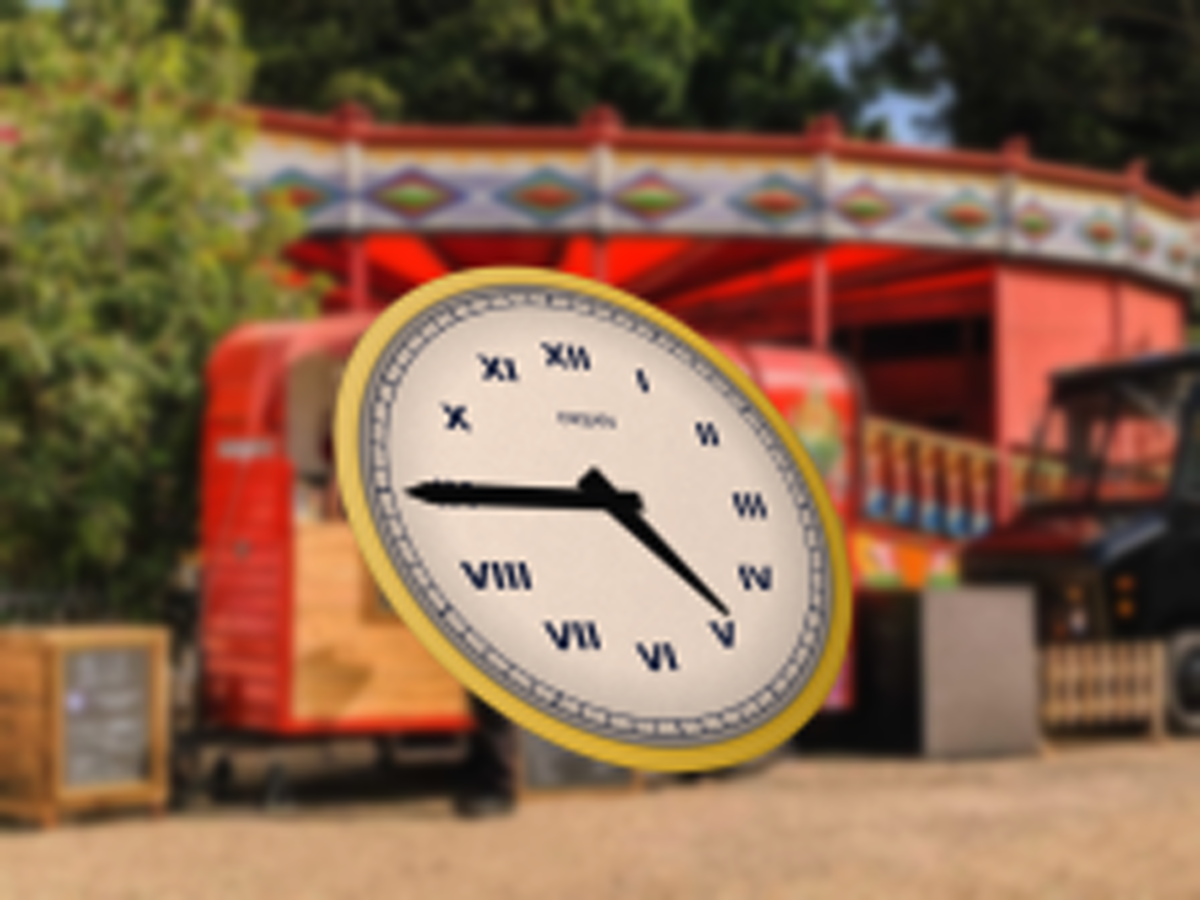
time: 4:45
